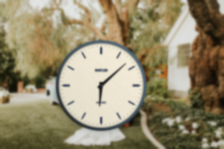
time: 6:08
